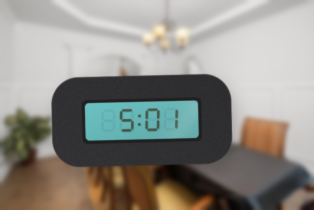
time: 5:01
